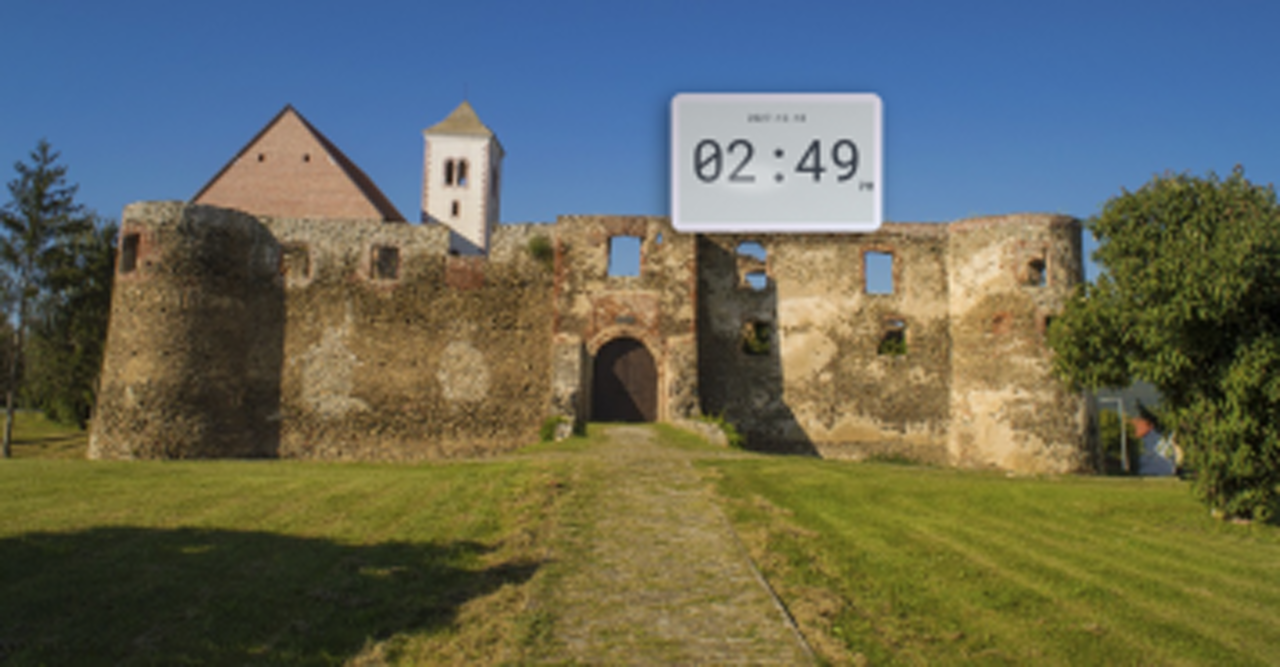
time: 2:49
